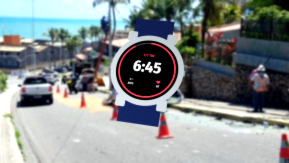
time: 6:45
